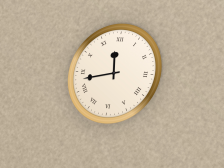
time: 11:43
